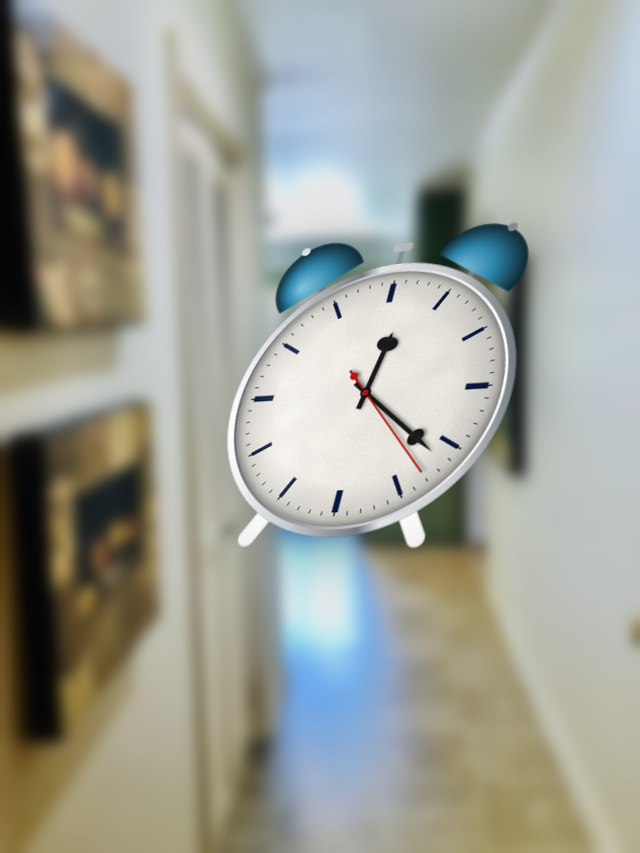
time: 12:21:23
